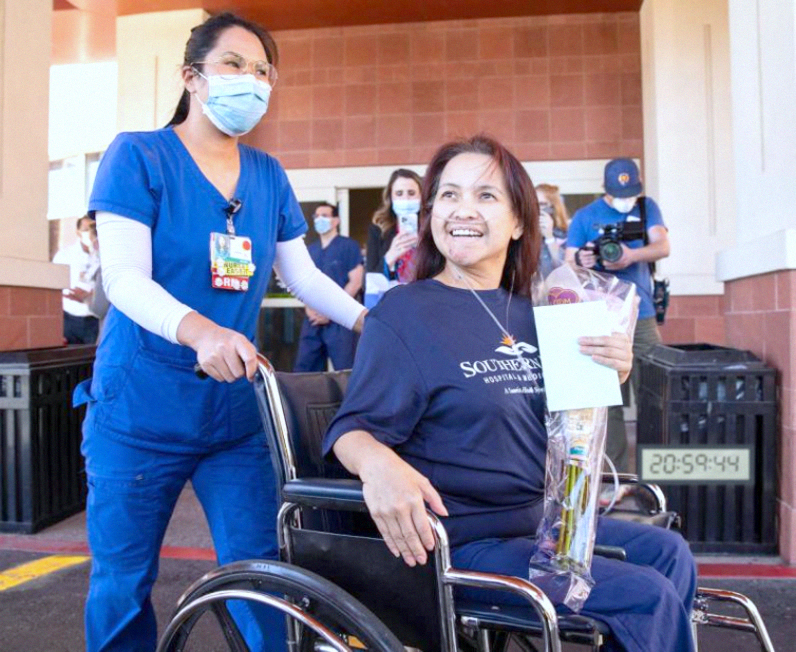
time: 20:59:44
